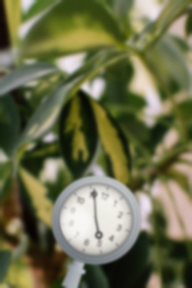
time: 4:56
